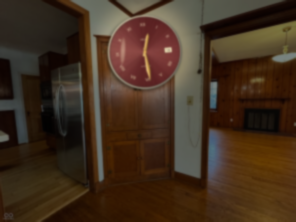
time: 12:29
